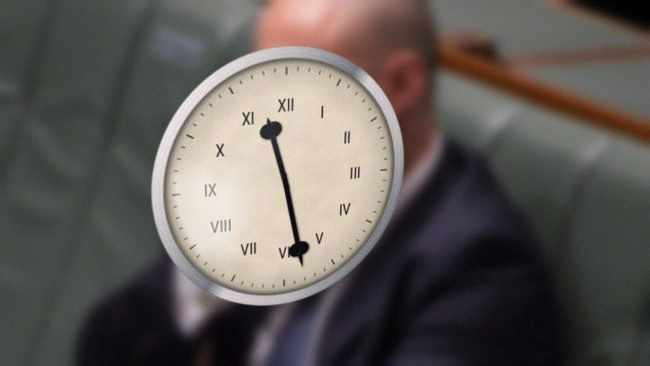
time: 11:28
